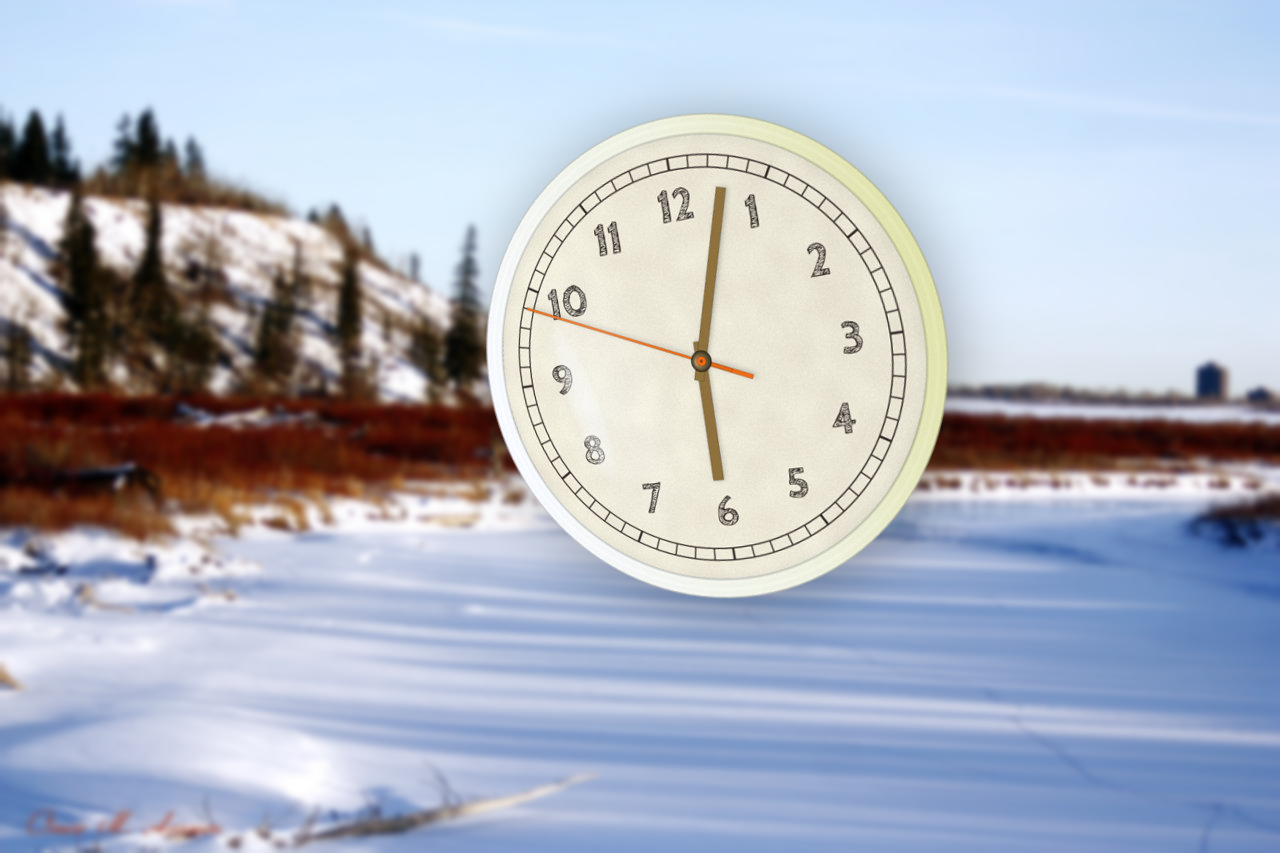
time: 6:02:49
